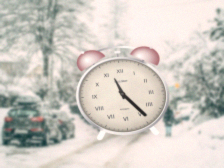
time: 11:24
